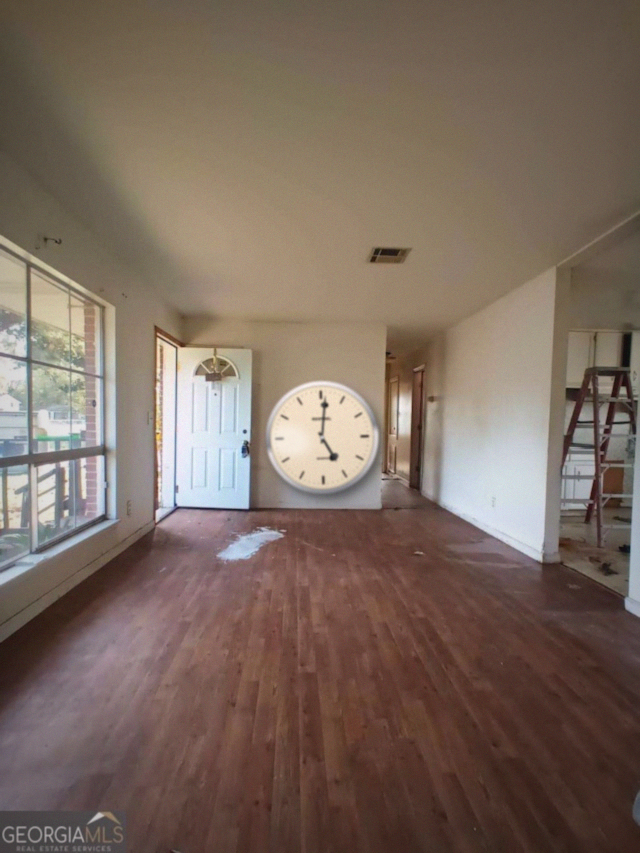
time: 5:01
